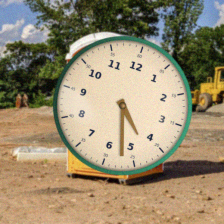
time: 4:27
